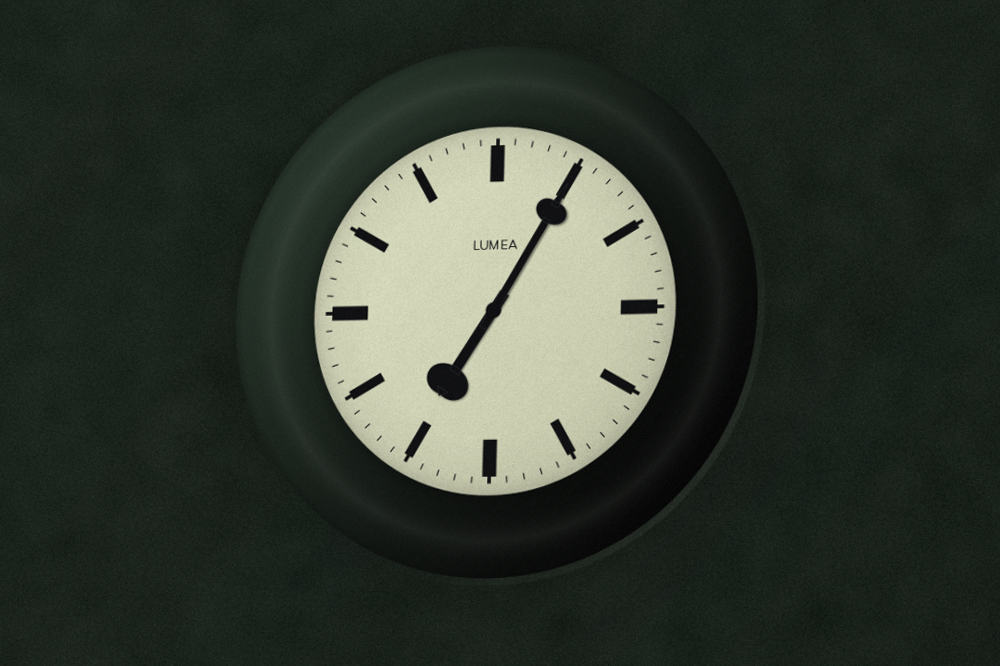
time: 7:05
